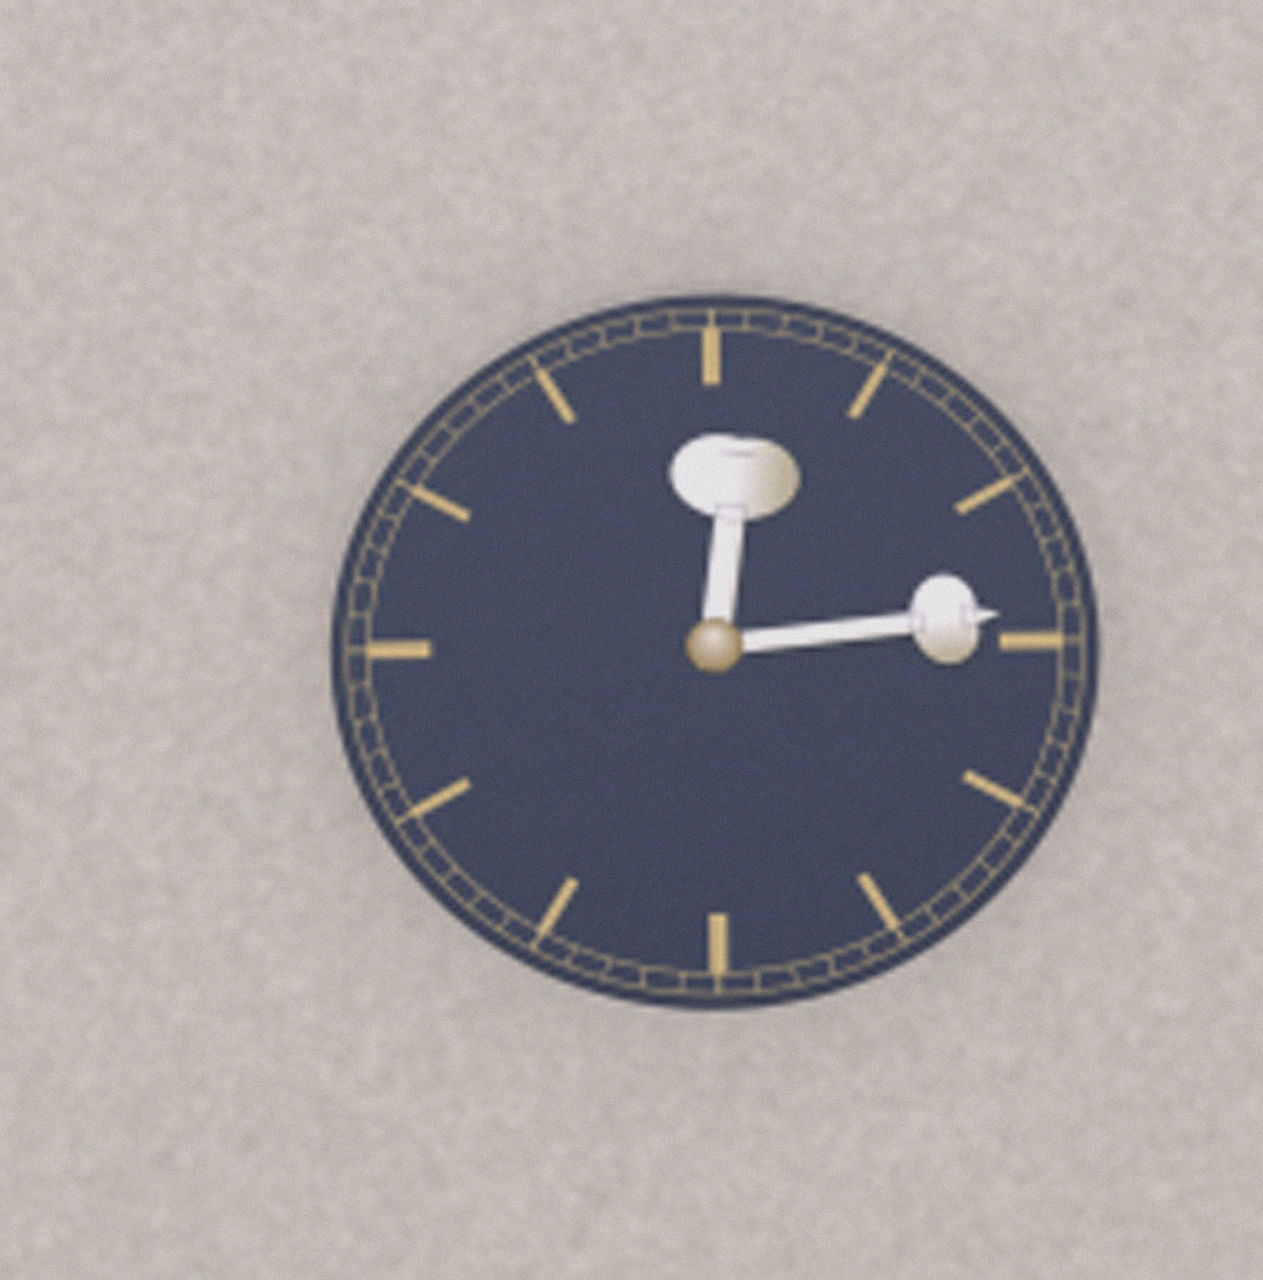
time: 12:14
